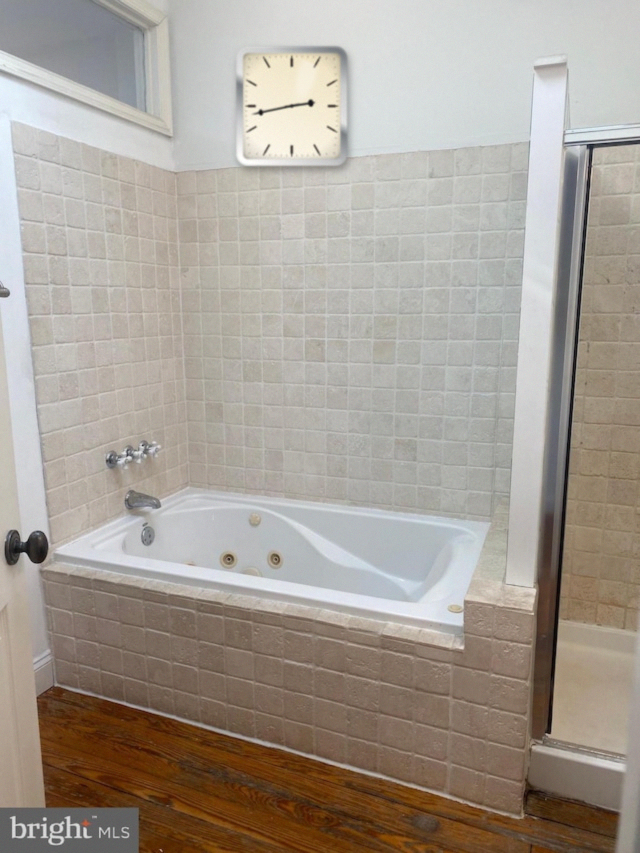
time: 2:43
